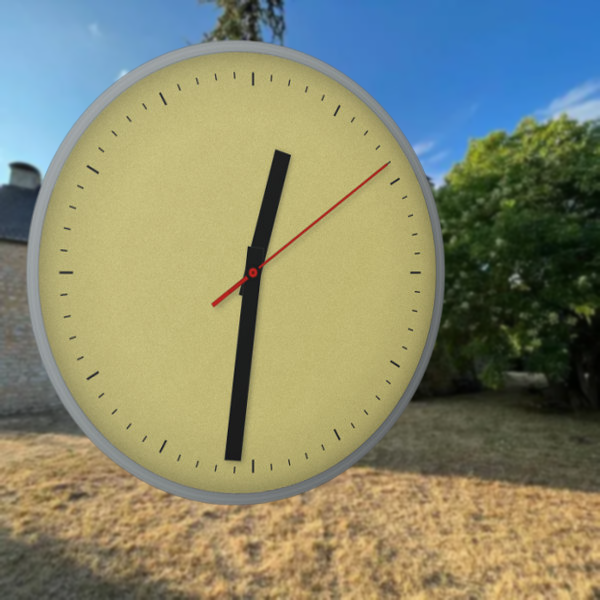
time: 12:31:09
